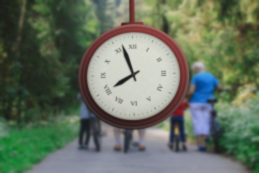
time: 7:57
